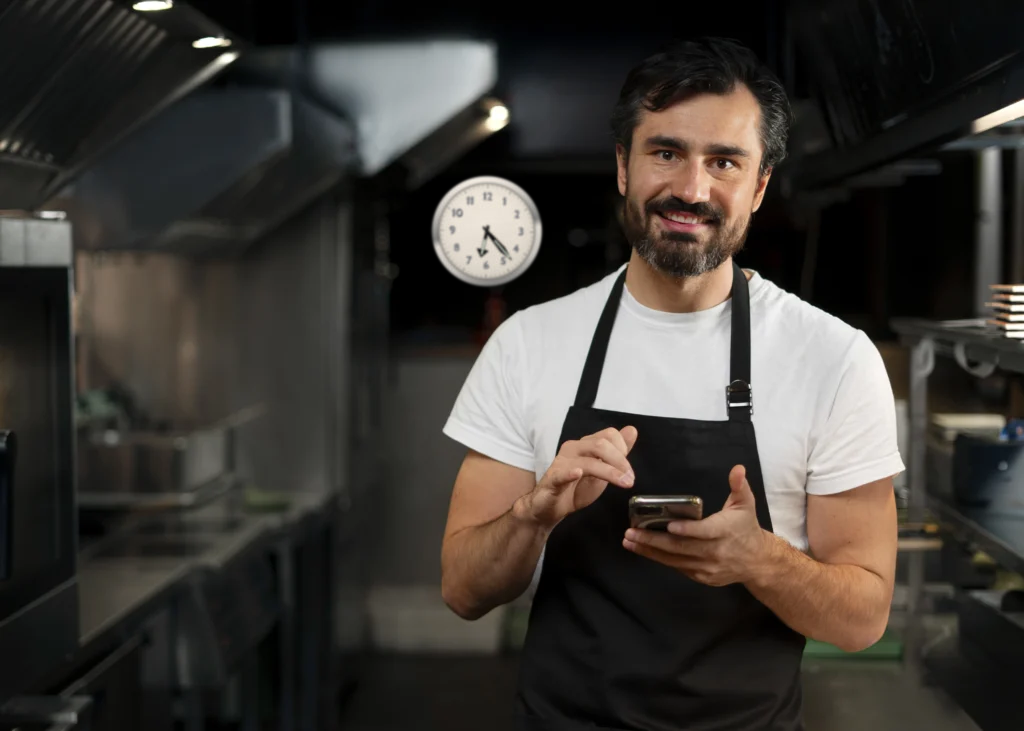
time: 6:23
